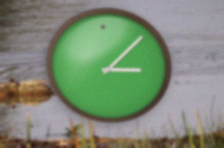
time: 3:08
